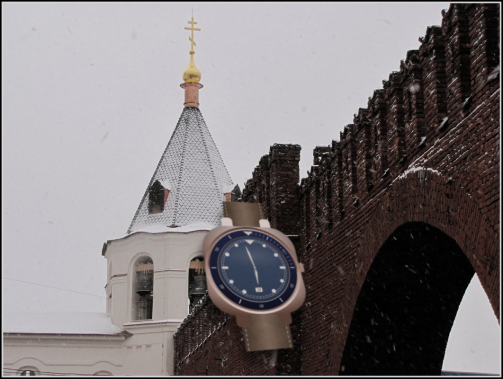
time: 5:58
